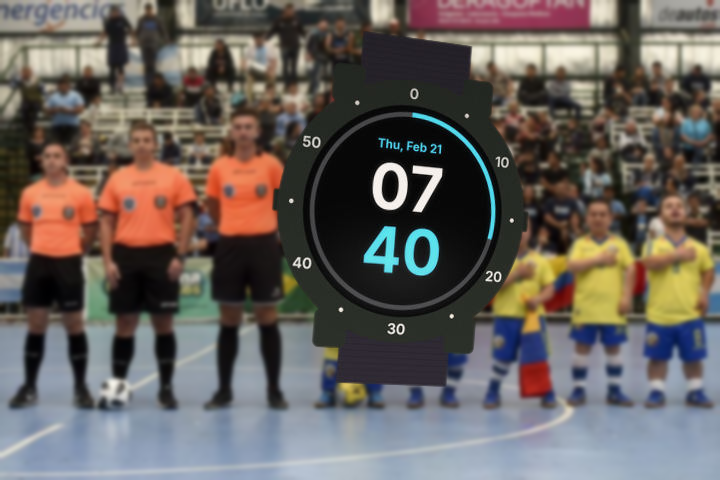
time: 7:40
